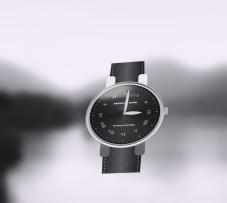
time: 3:01
